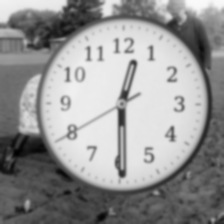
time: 12:29:40
